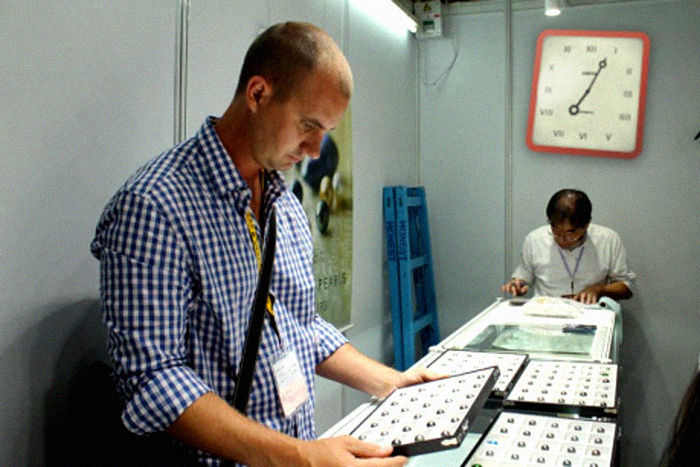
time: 7:04
